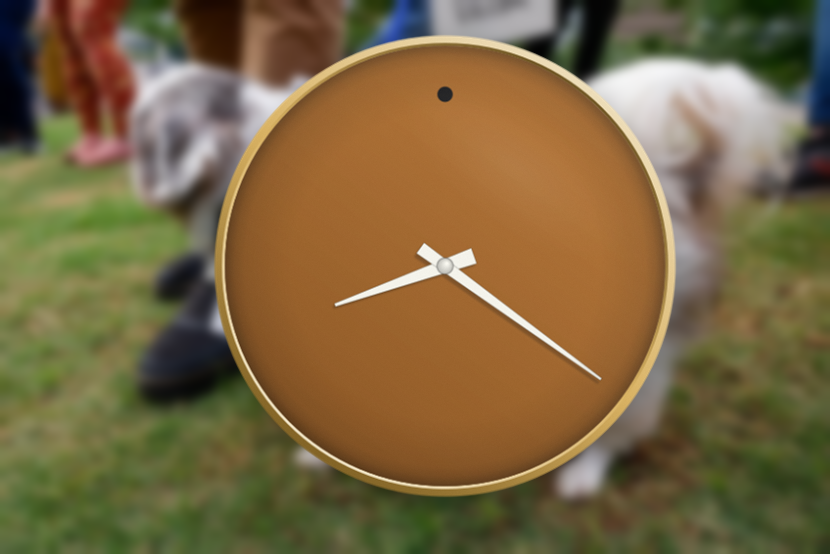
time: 8:21
